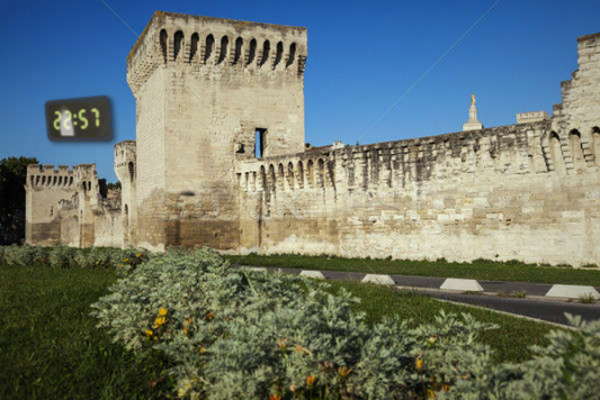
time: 22:57
